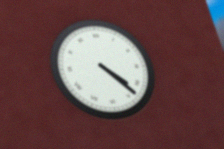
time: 4:23
